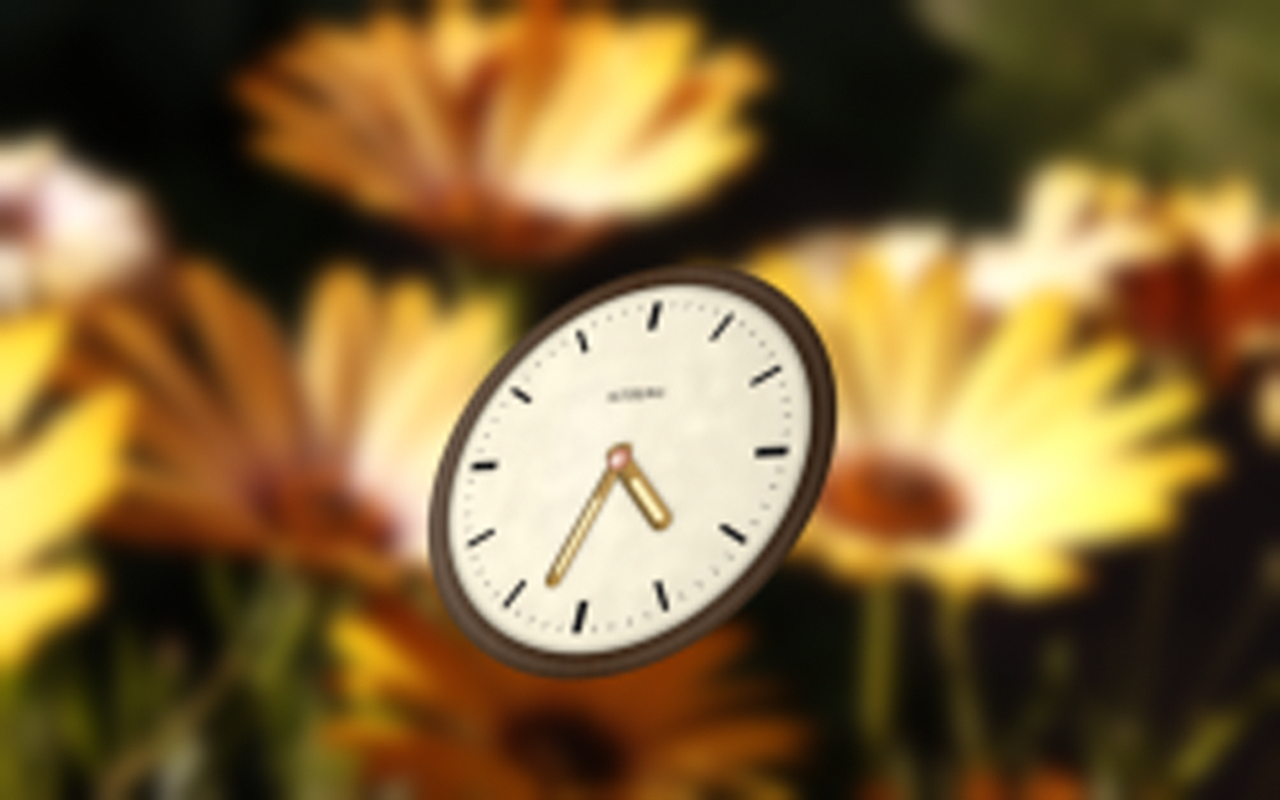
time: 4:33
